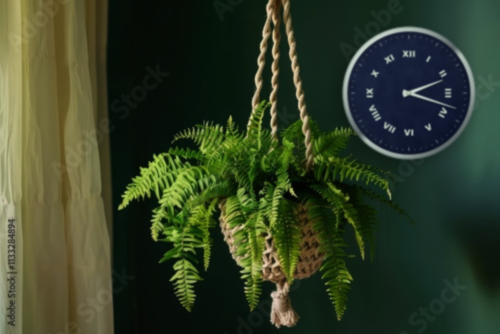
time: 2:18
